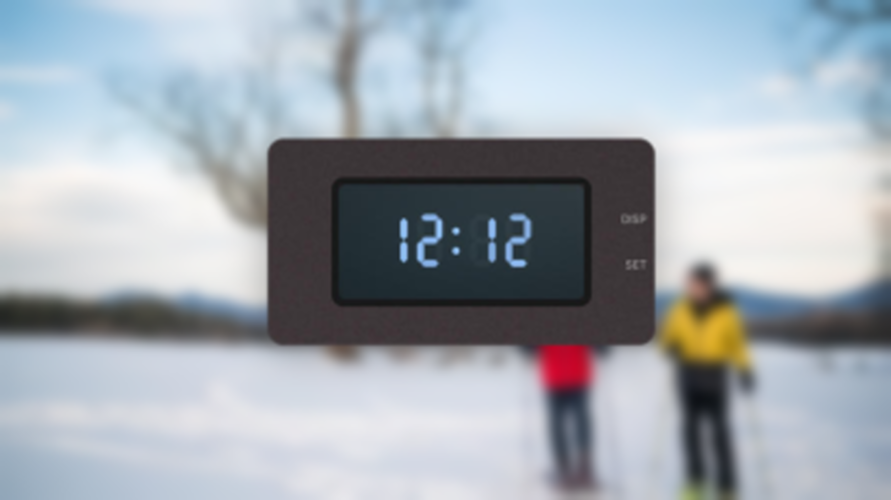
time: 12:12
